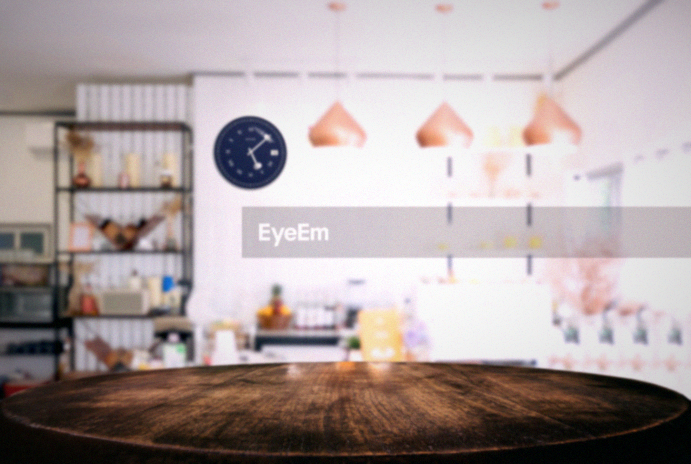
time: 5:08
